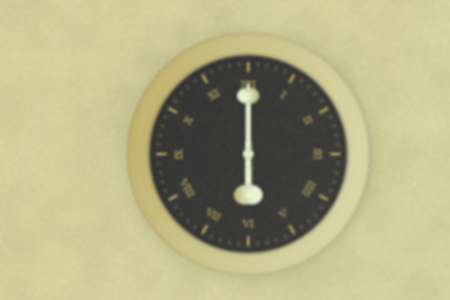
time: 6:00
